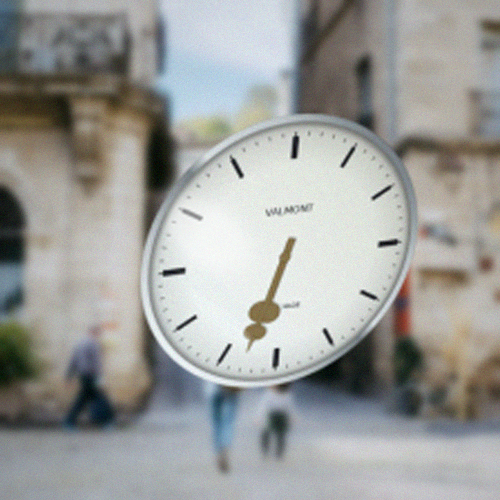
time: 6:33
